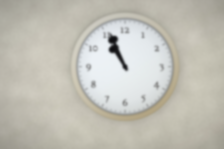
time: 10:56
